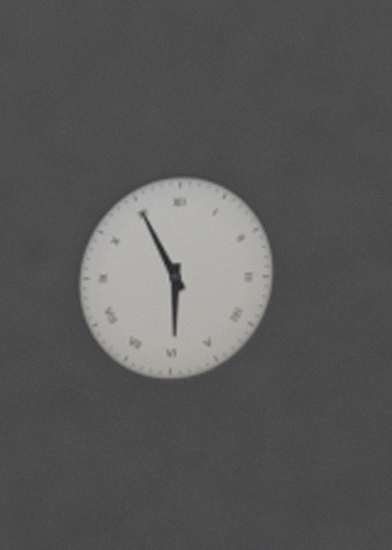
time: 5:55
